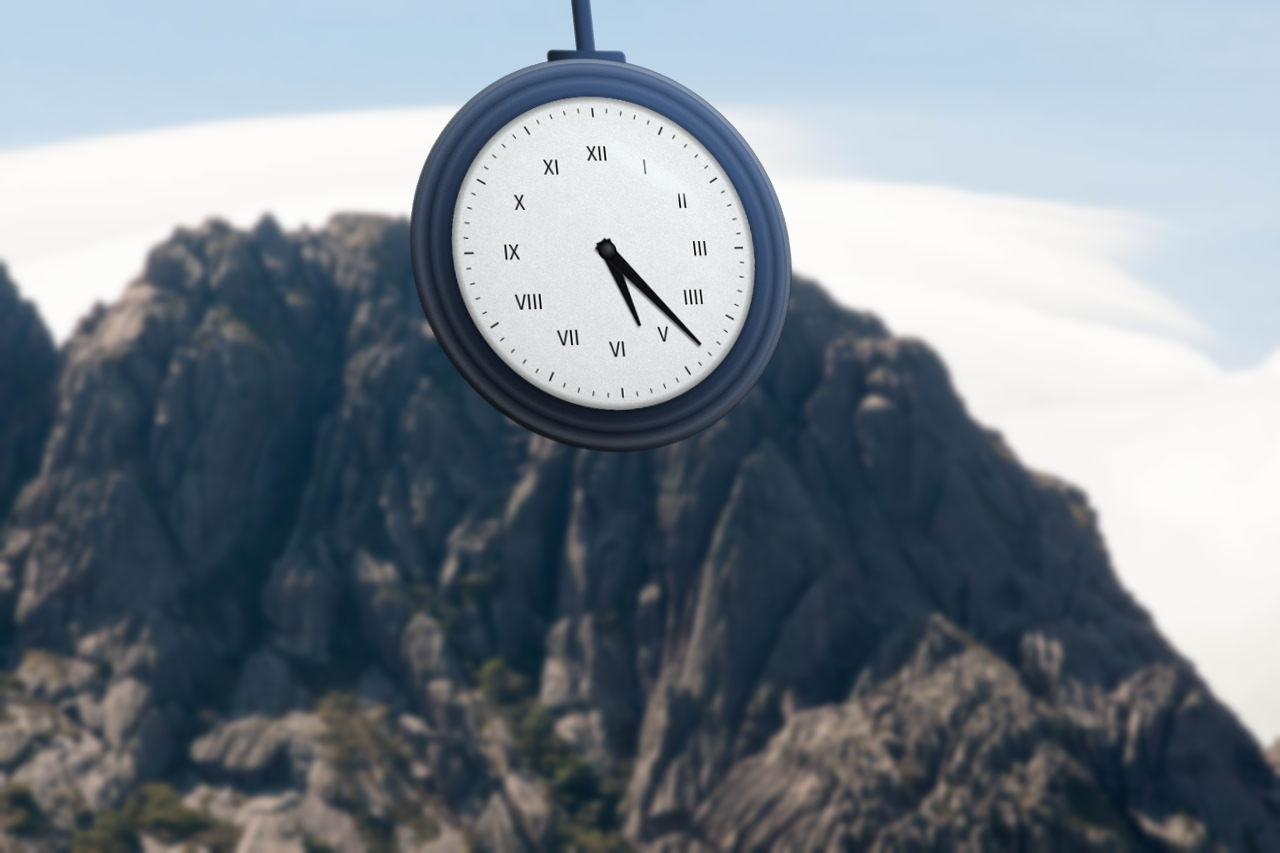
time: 5:23
